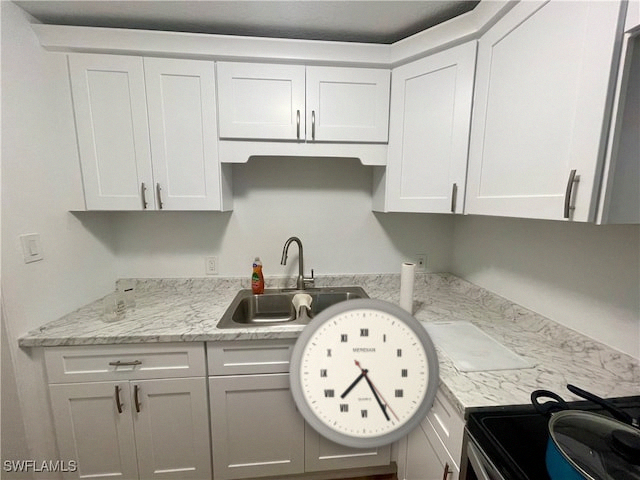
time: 7:25:24
